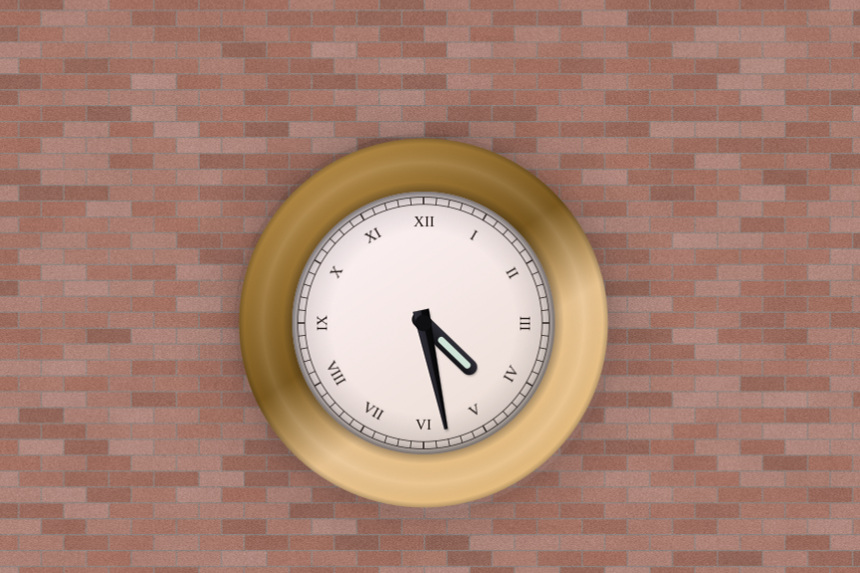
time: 4:28
